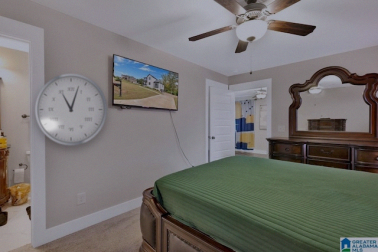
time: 11:03
